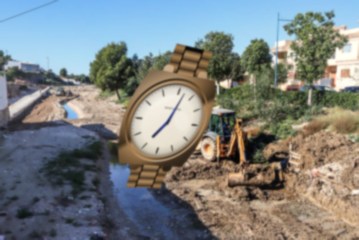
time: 7:02
